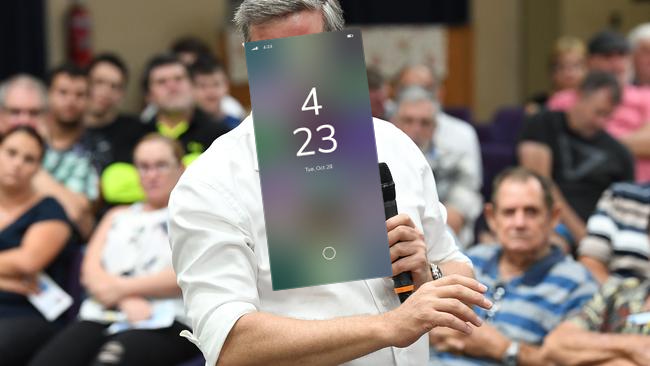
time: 4:23
